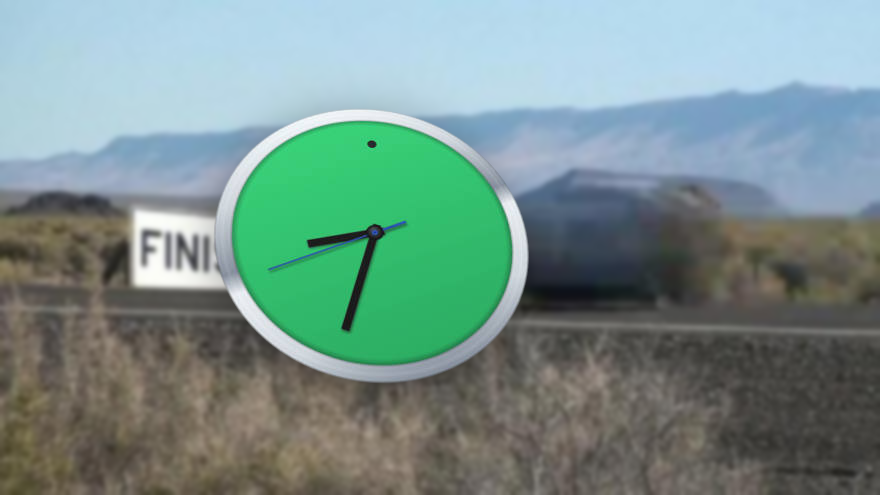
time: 8:32:41
